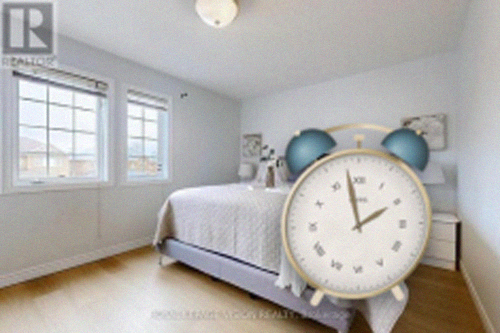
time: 1:58
